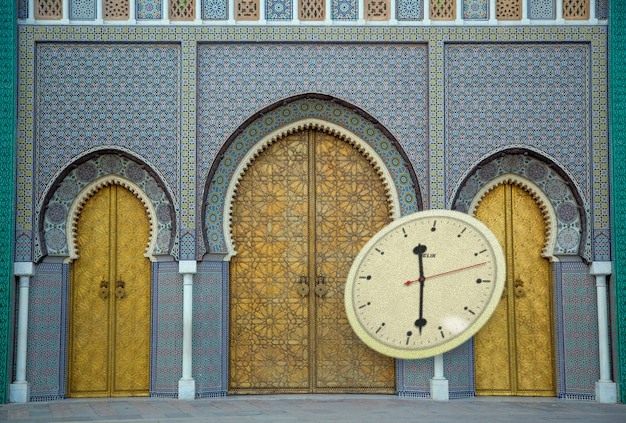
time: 11:28:12
